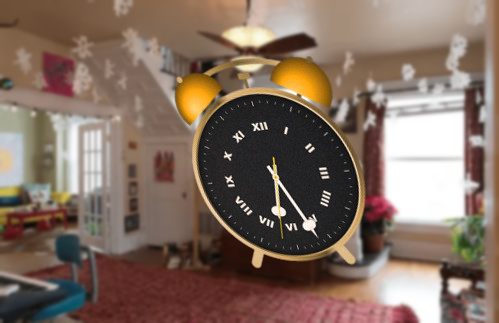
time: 6:26:32
